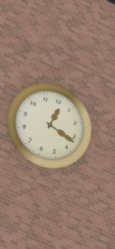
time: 12:17
